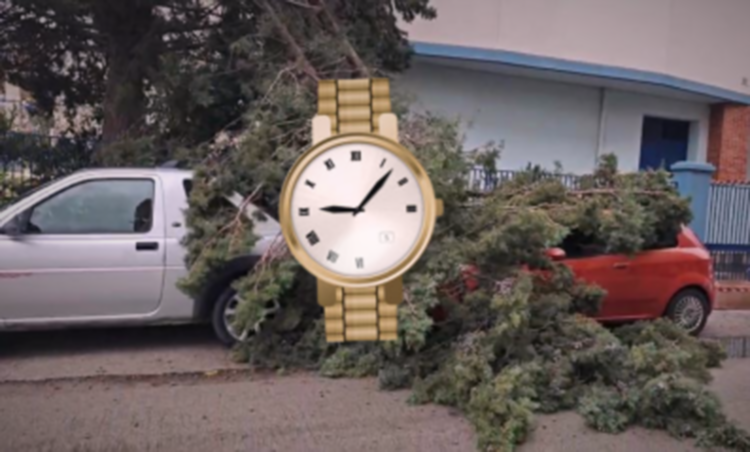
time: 9:07
